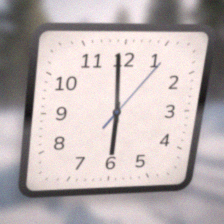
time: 5:59:06
